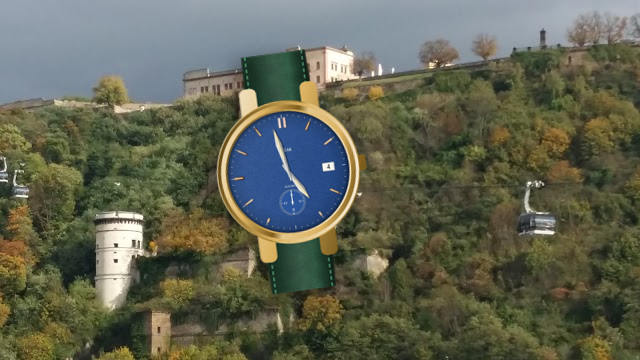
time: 4:58
